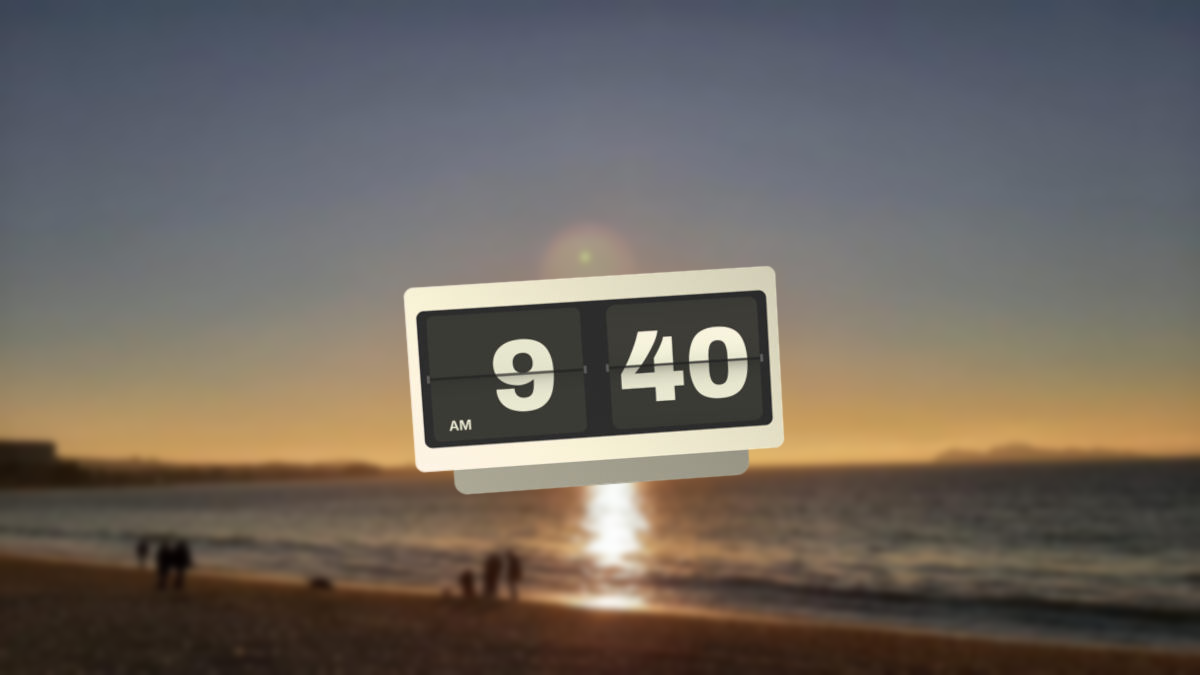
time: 9:40
